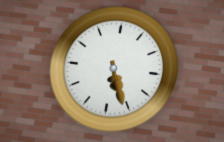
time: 5:26
